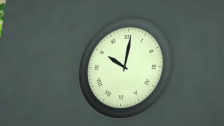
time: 10:01
